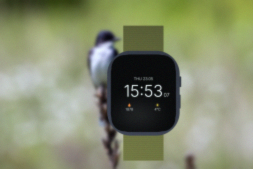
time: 15:53
